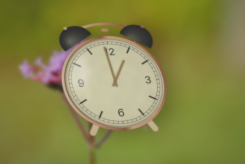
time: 12:59
